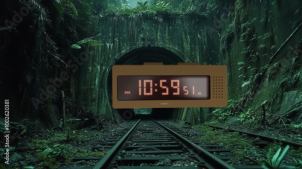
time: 10:59:51
